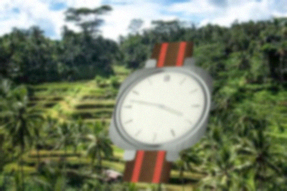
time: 3:47
